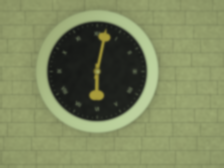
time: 6:02
